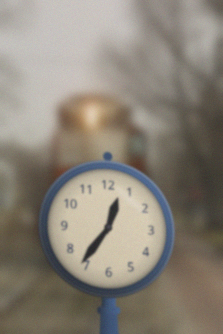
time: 12:36
